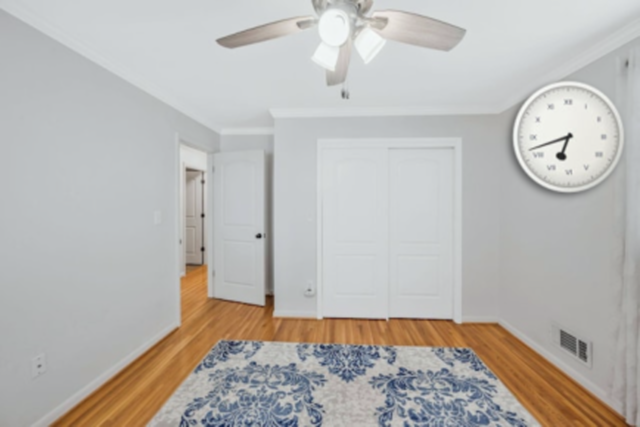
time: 6:42
